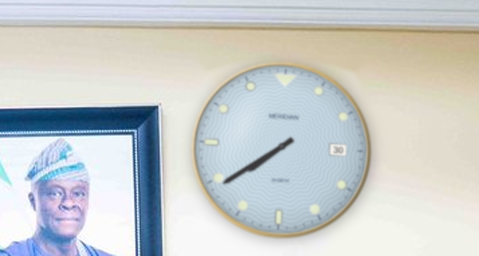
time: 7:39
